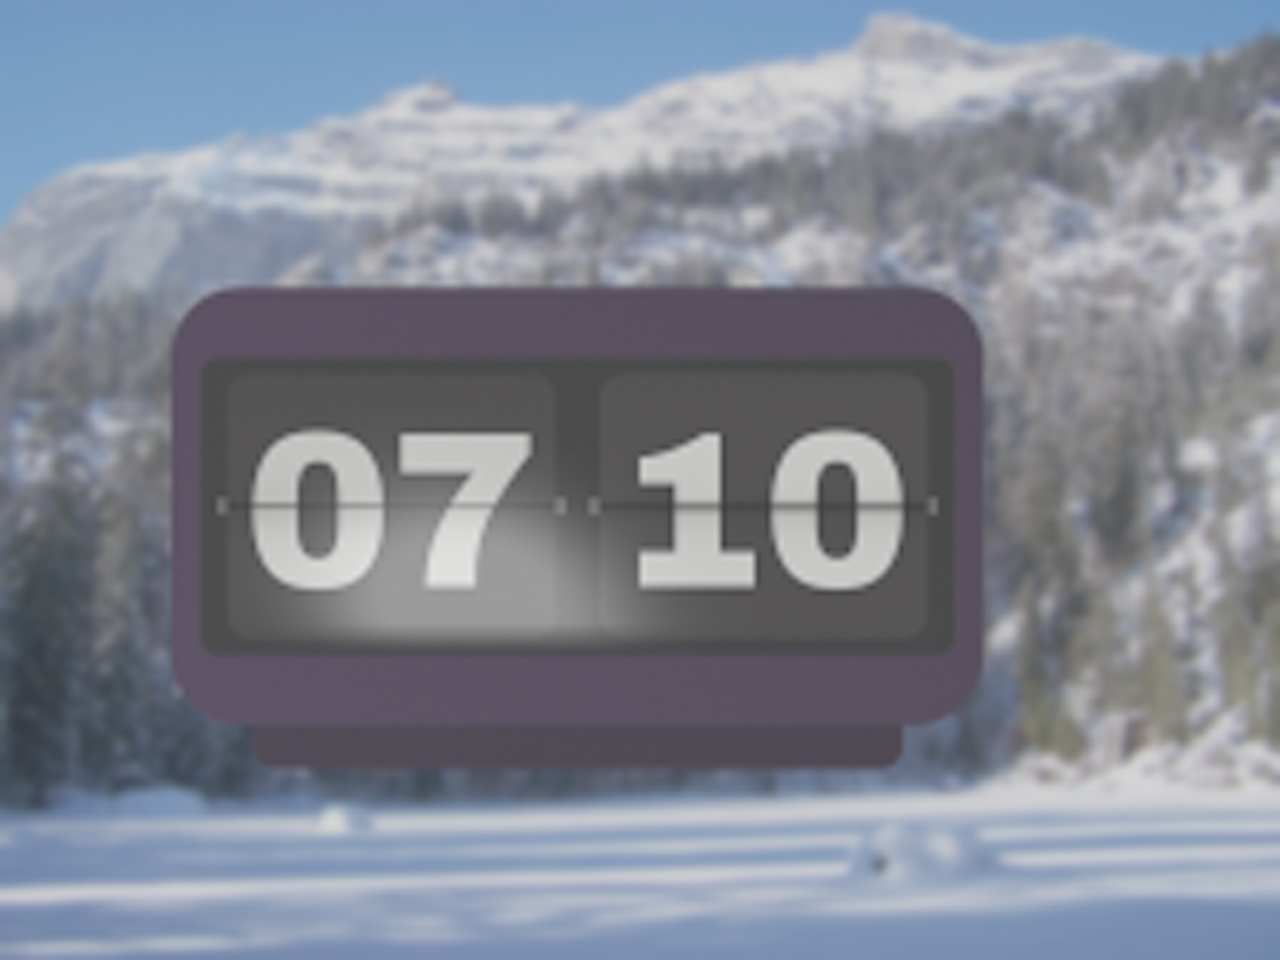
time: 7:10
